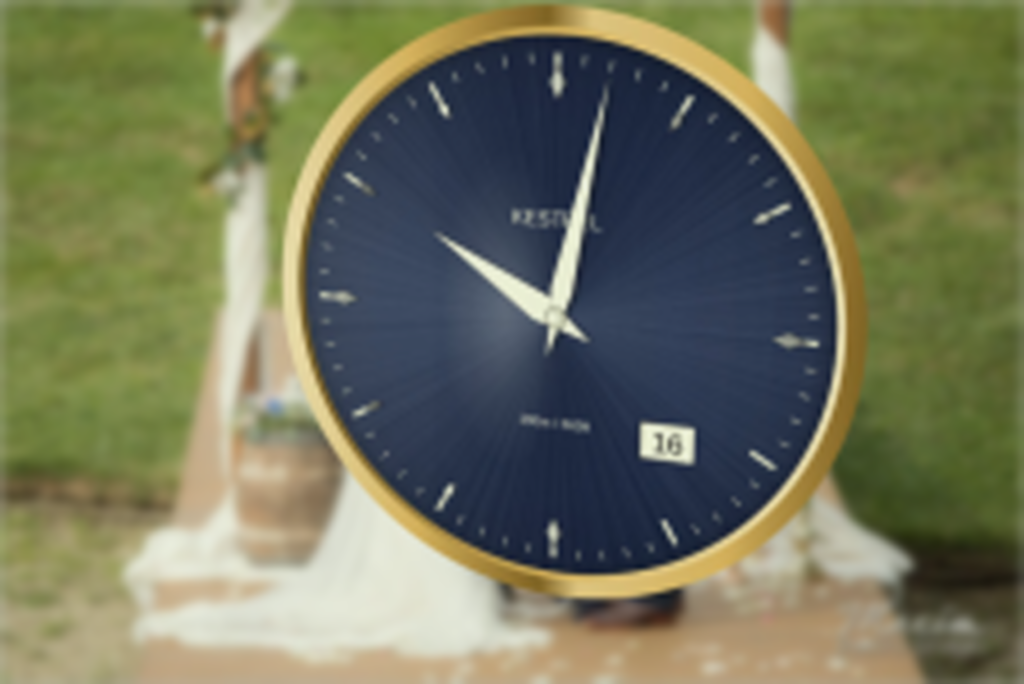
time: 10:02
